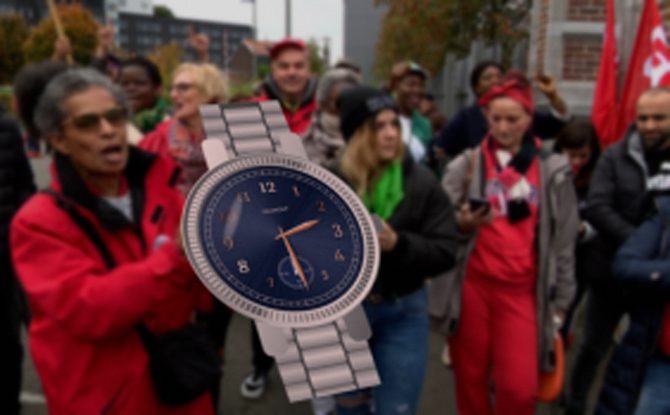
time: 2:29
